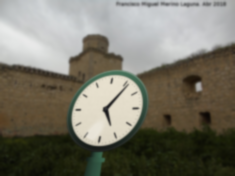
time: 5:06
